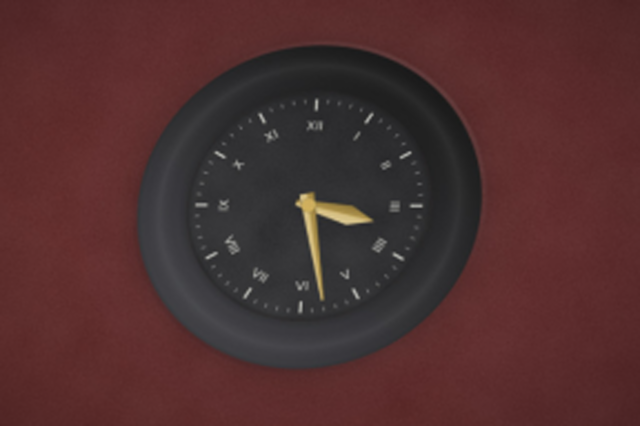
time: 3:28
